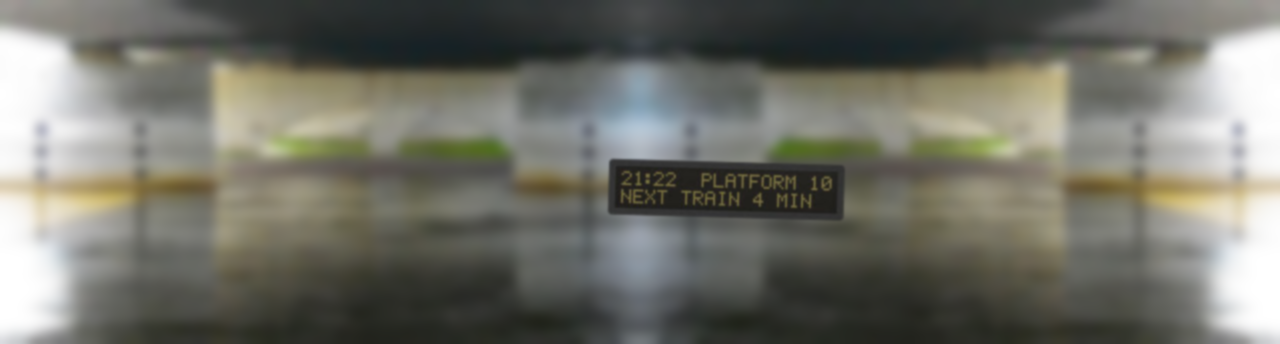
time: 21:22
